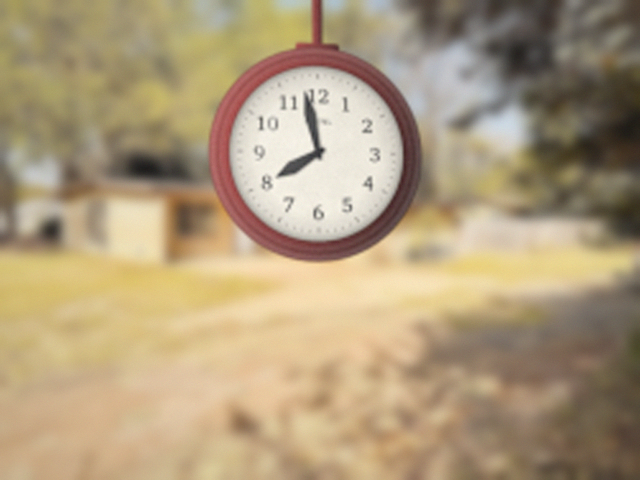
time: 7:58
